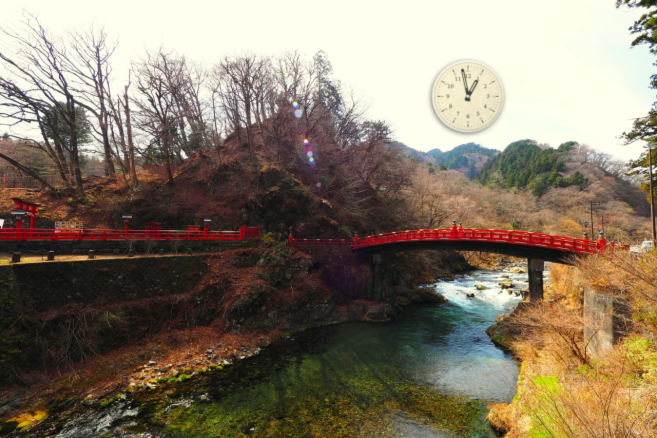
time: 12:58
